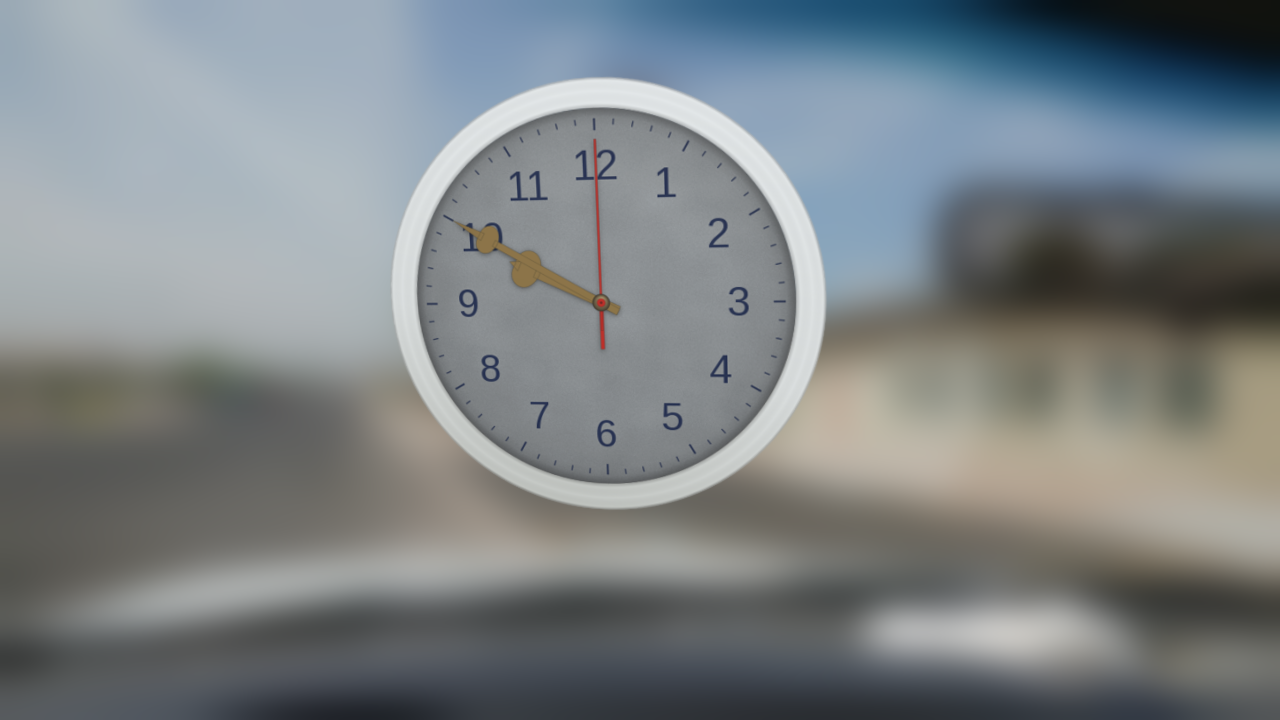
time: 9:50:00
